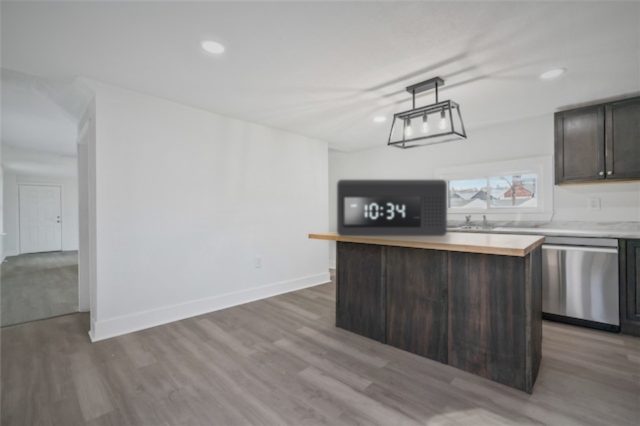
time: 10:34
